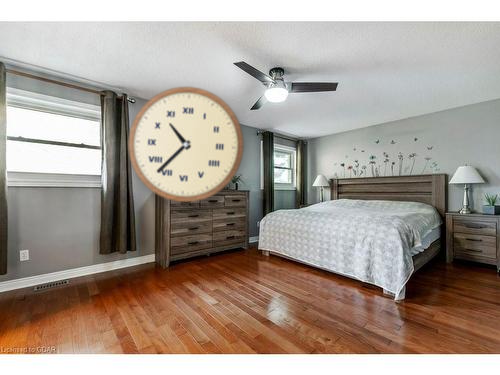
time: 10:37
